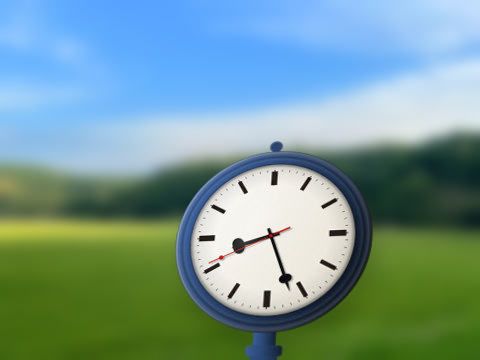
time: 8:26:41
